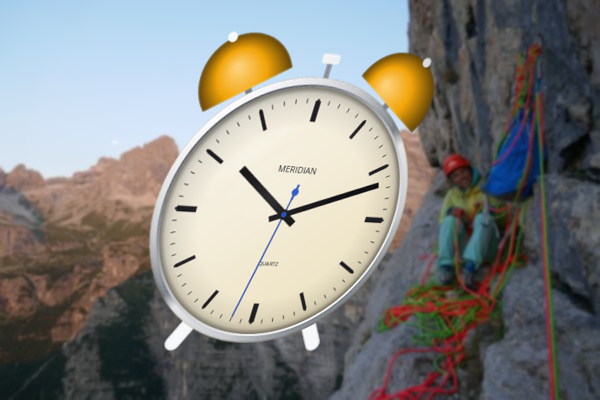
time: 10:11:32
